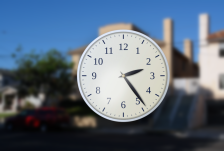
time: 2:24
